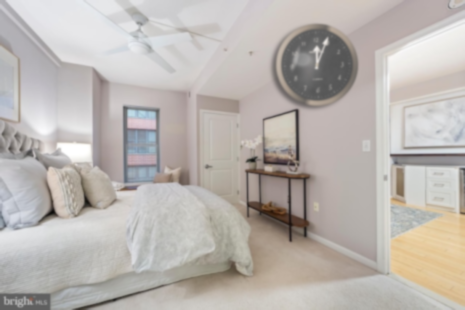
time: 12:04
